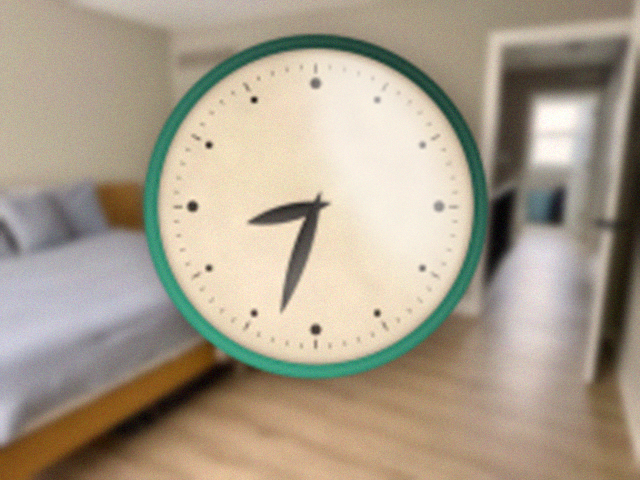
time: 8:33
